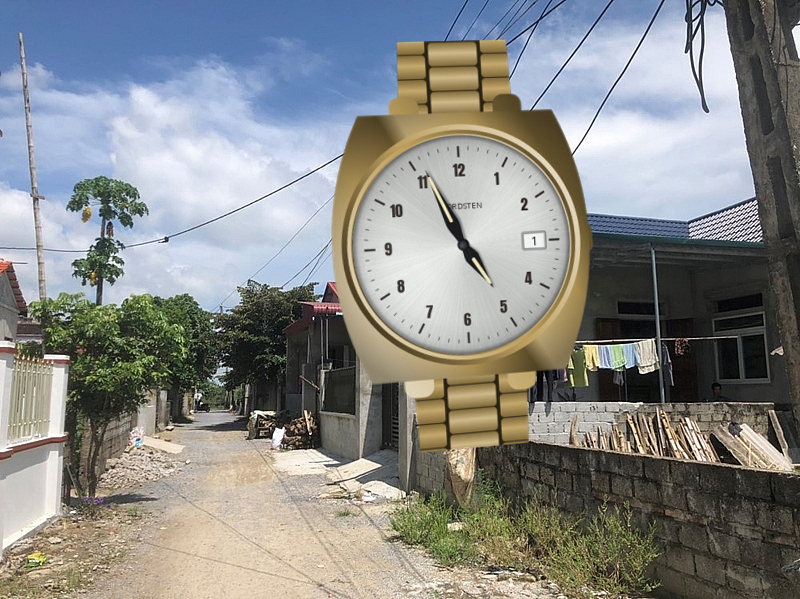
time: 4:56
